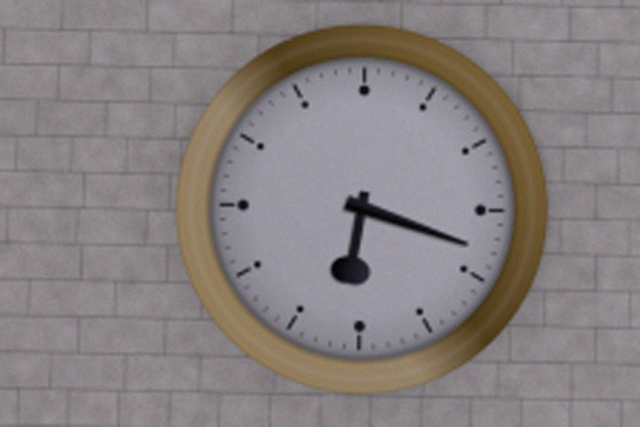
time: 6:18
